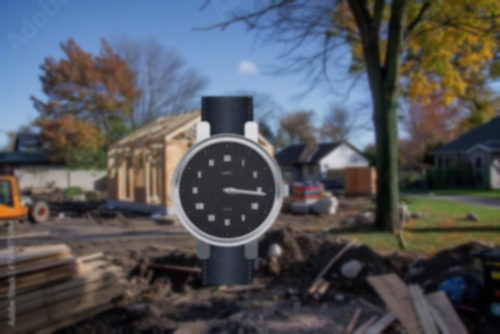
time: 3:16
